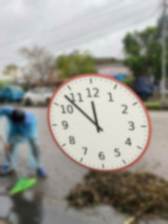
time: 11:53
